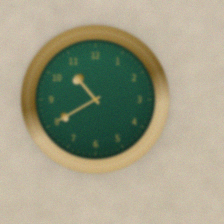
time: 10:40
